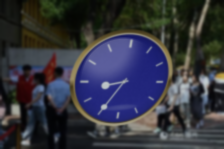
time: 8:35
